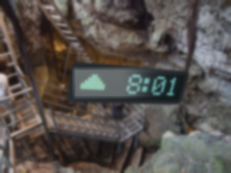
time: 8:01
